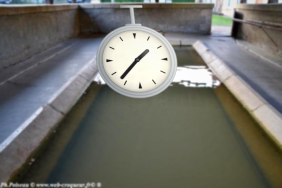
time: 1:37
